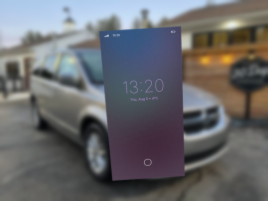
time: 13:20
